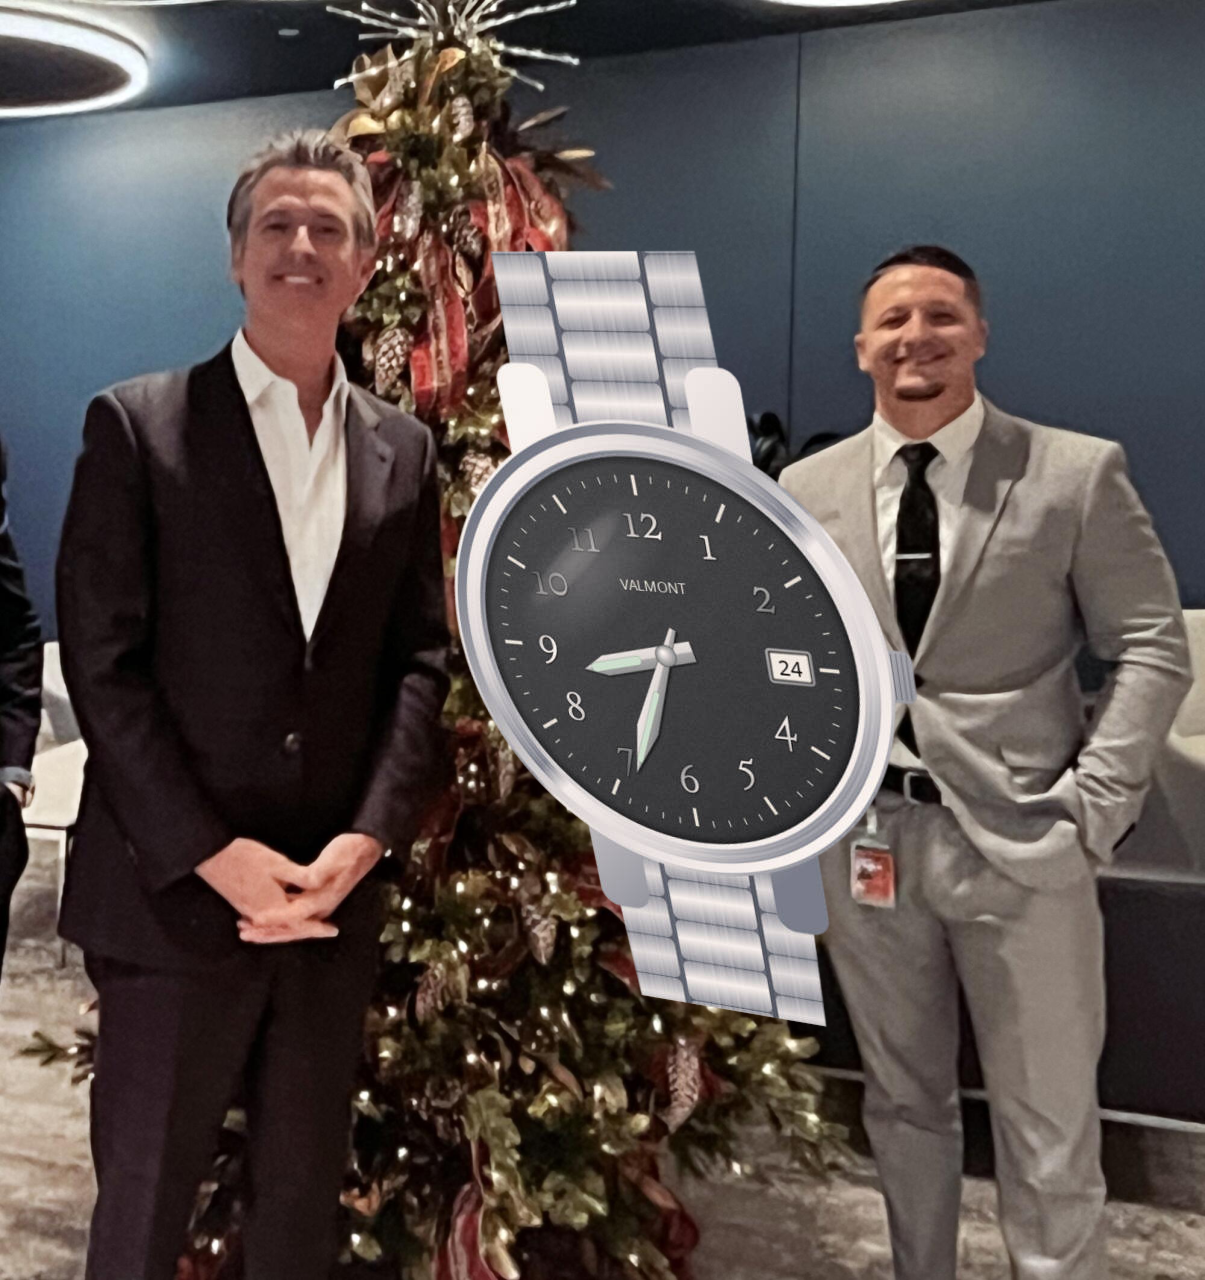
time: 8:34
